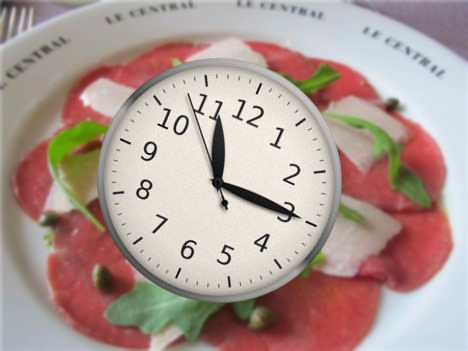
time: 11:14:53
